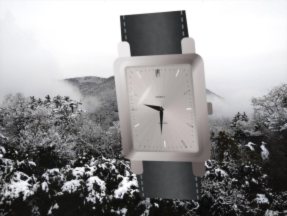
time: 9:31
